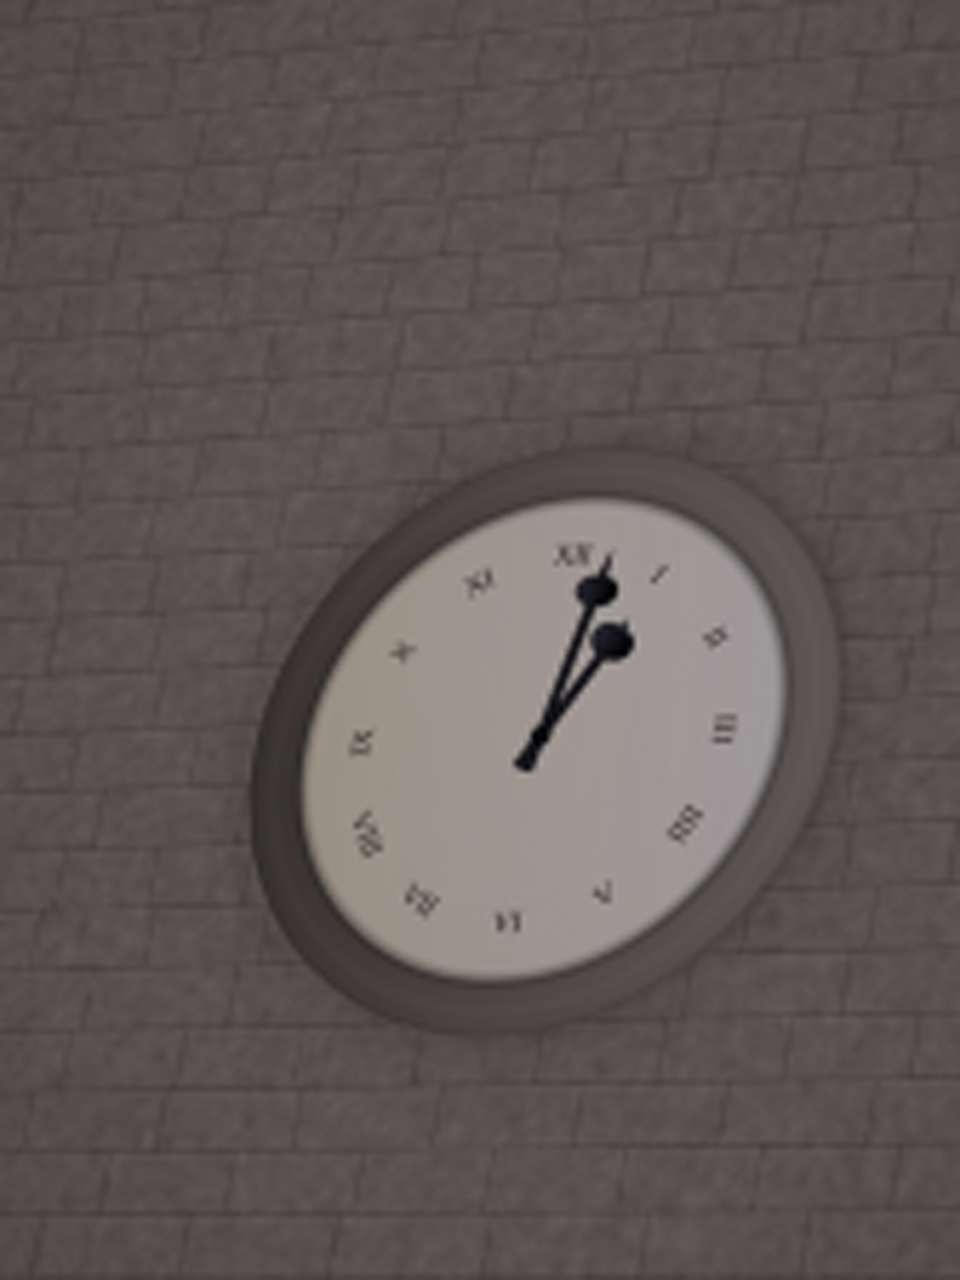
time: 1:02
